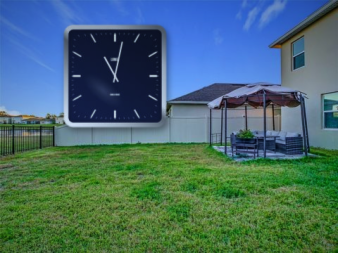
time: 11:02
